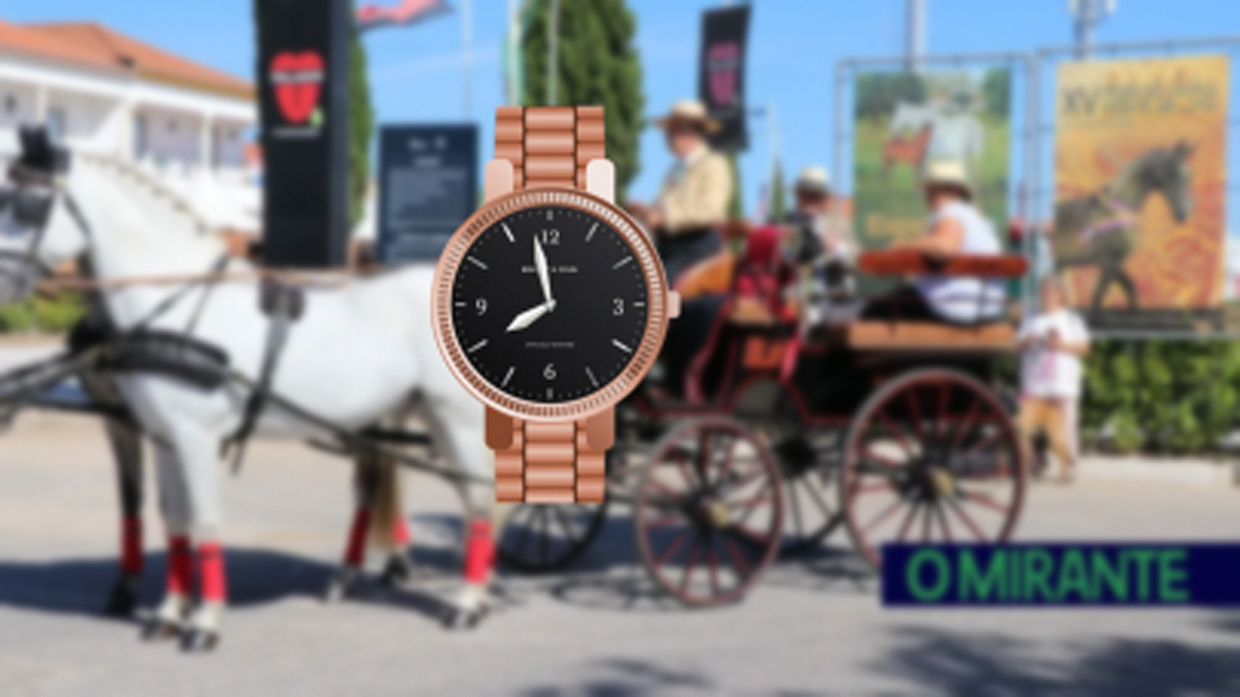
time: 7:58
